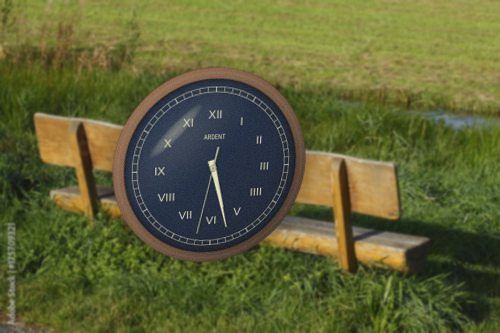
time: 5:27:32
